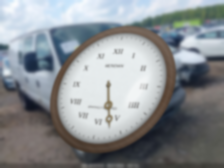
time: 5:27
